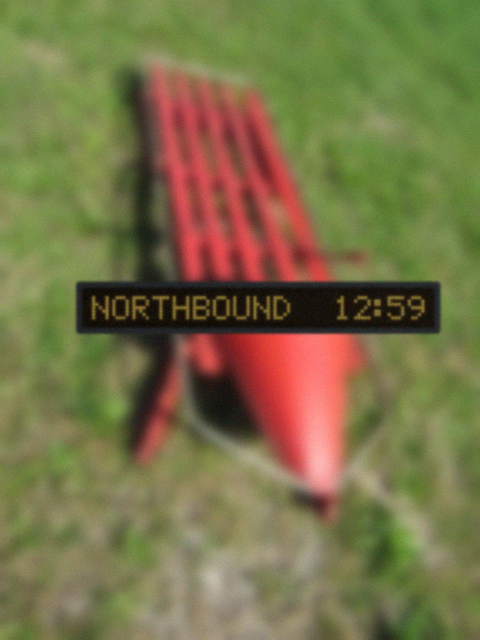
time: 12:59
